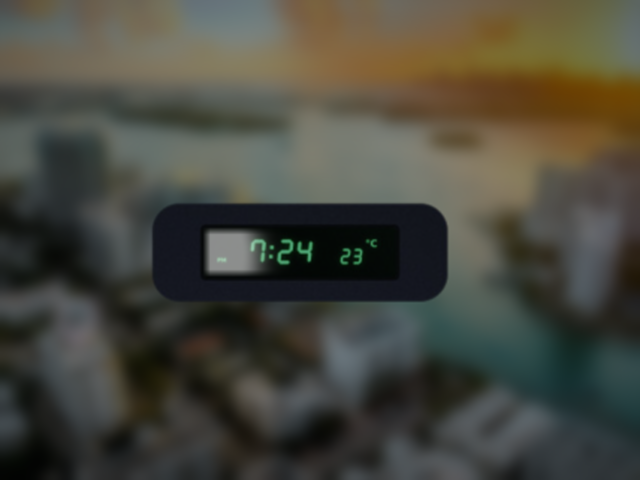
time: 7:24
